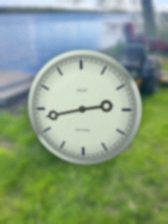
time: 2:43
